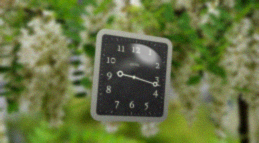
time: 9:17
